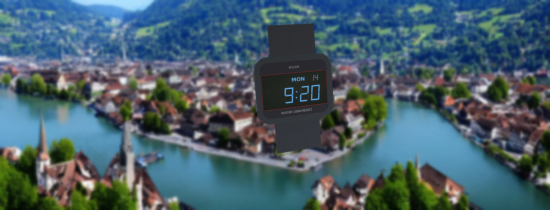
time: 9:20
